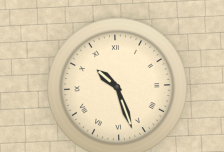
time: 10:27
